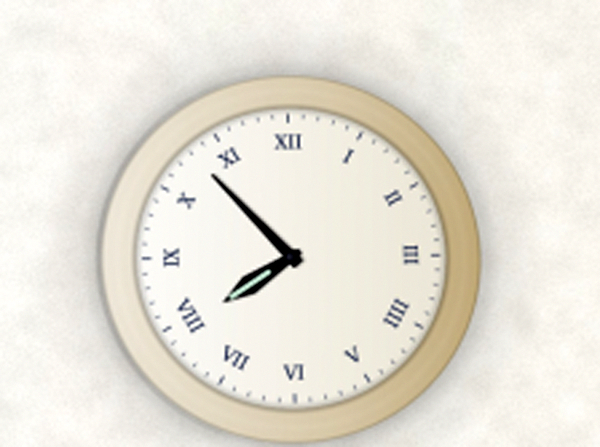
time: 7:53
